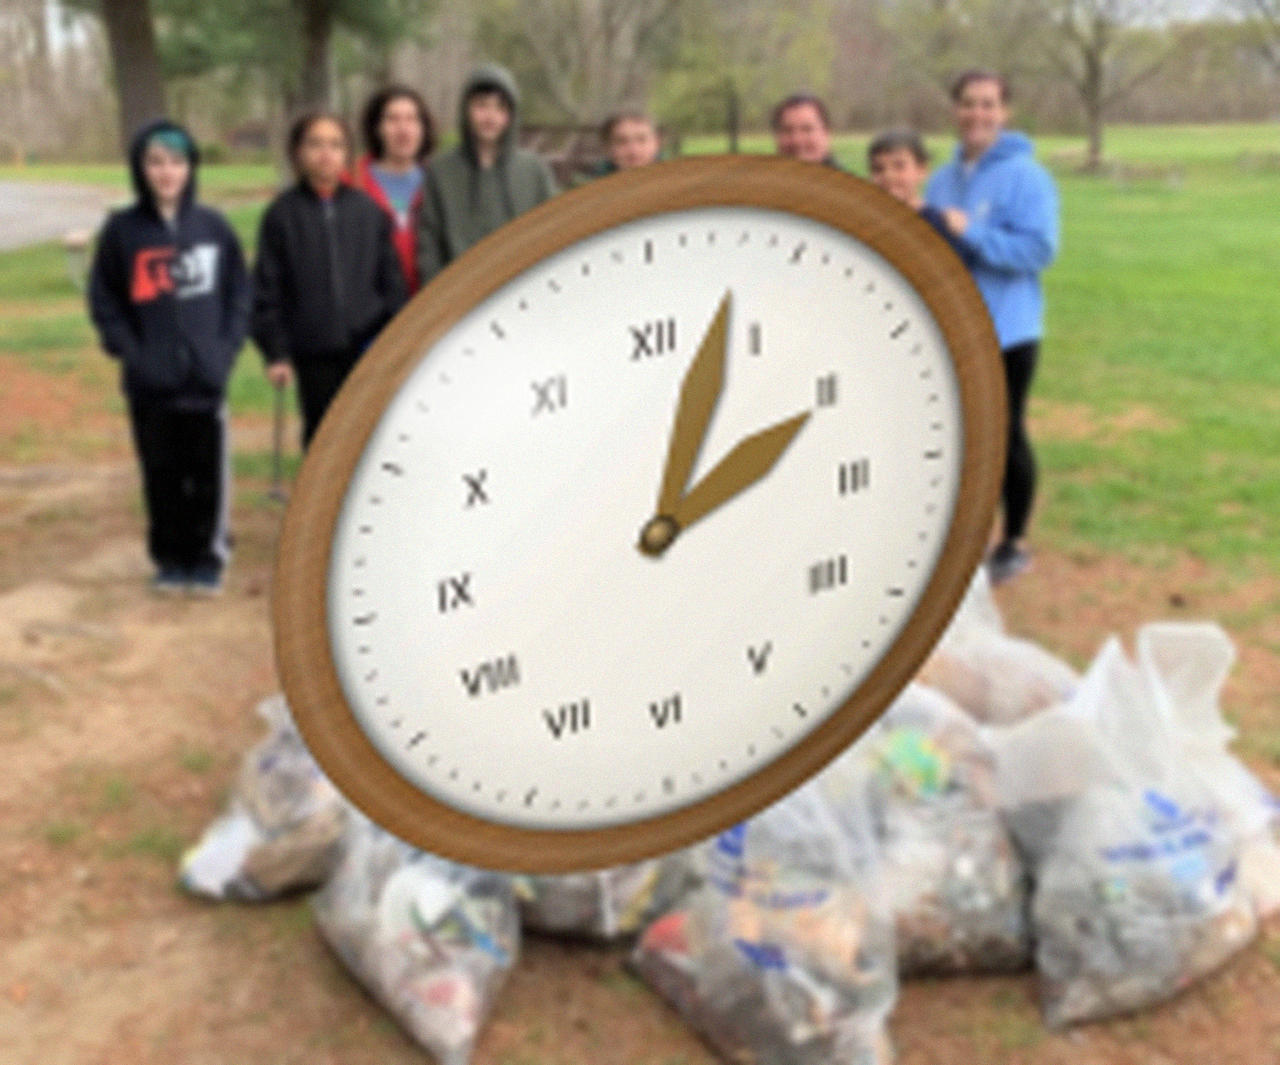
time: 2:03
